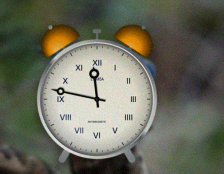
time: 11:47
